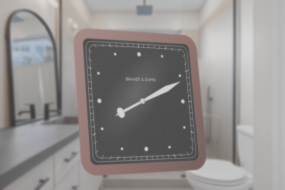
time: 8:11
